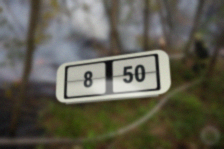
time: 8:50
